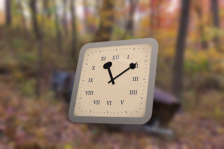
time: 11:09
